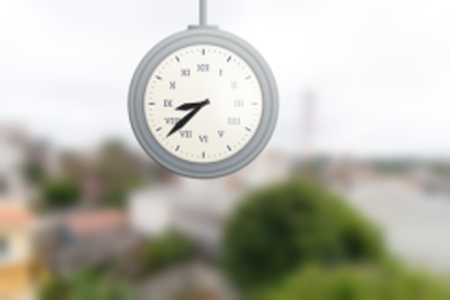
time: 8:38
